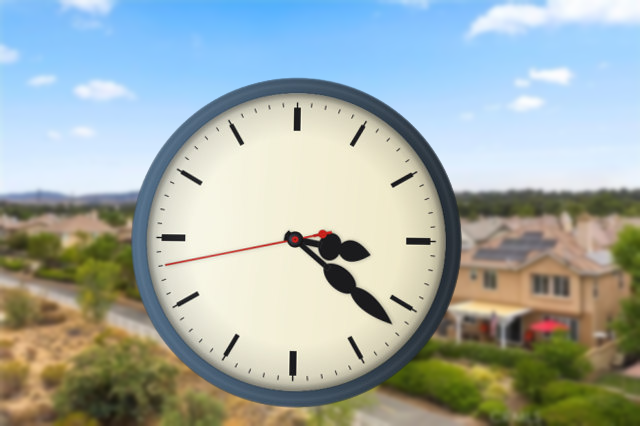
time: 3:21:43
